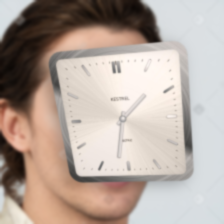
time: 1:32
